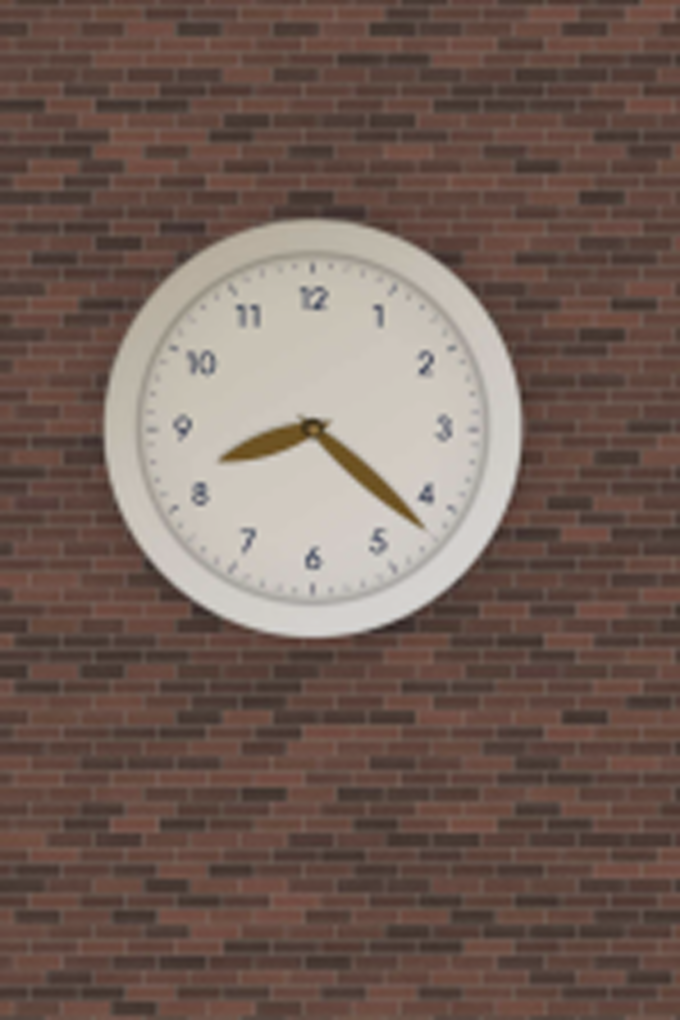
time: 8:22
